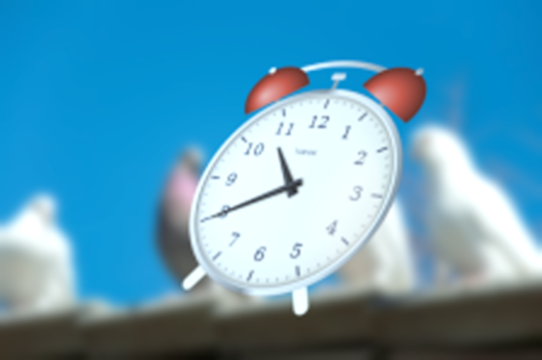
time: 10:40
